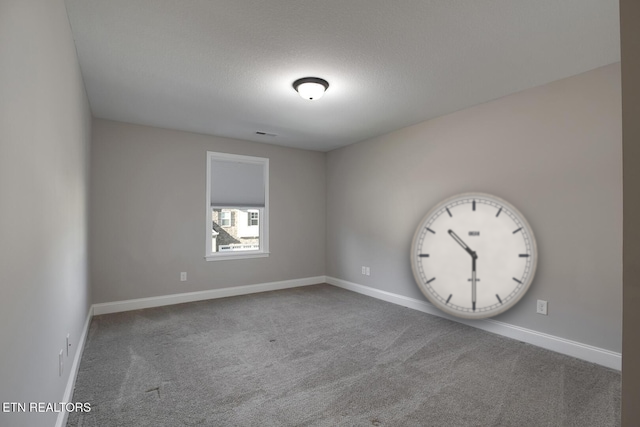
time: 10:30
